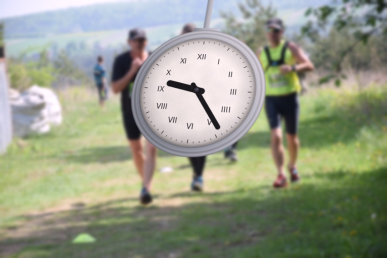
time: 9:24
